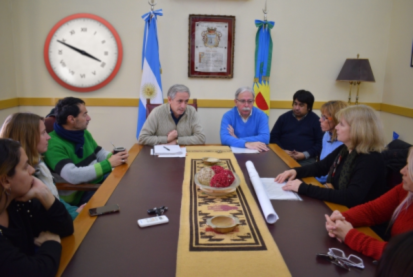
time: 3:49
